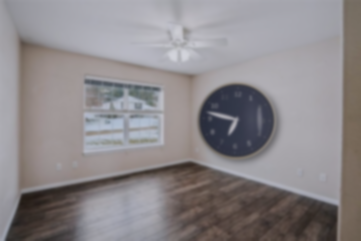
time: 6:47
